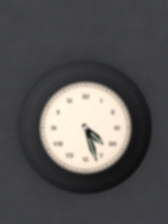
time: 4:27
